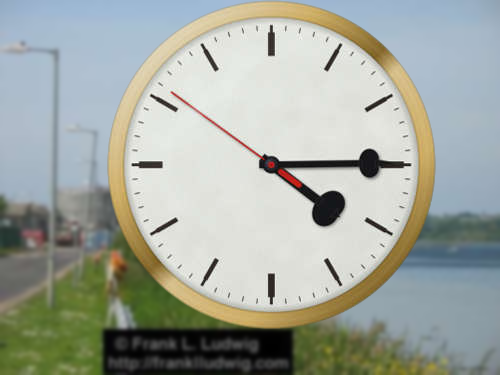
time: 4:14:51
